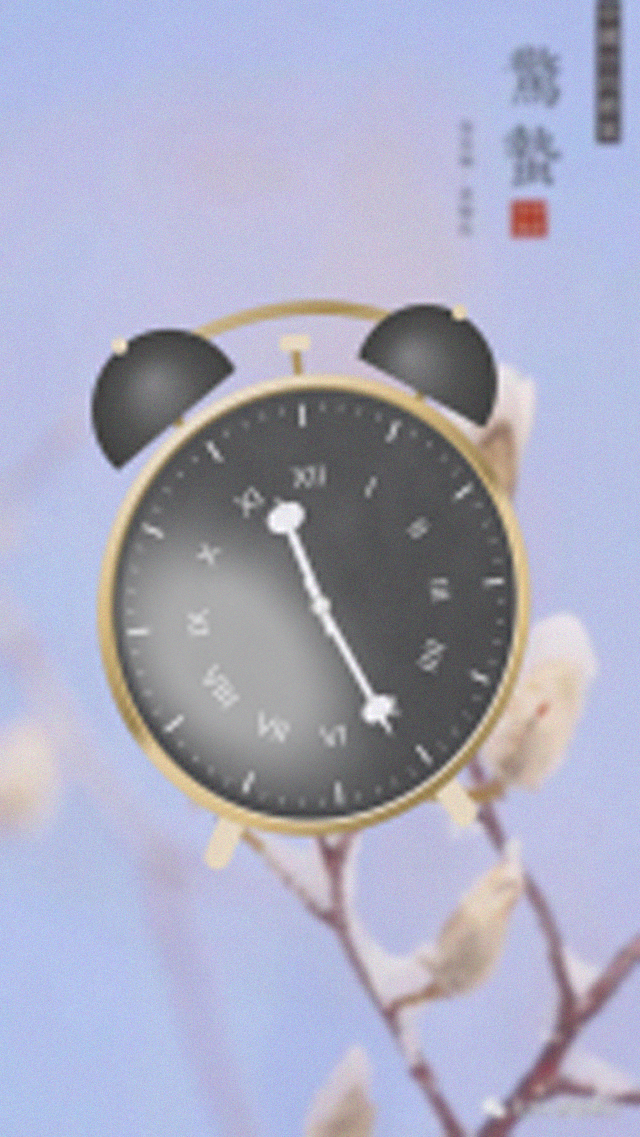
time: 11:26
